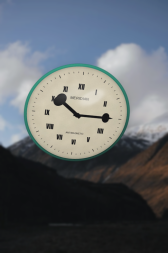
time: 10:15
